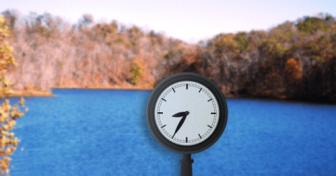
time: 8:35
